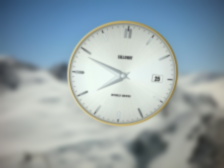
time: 7:49
